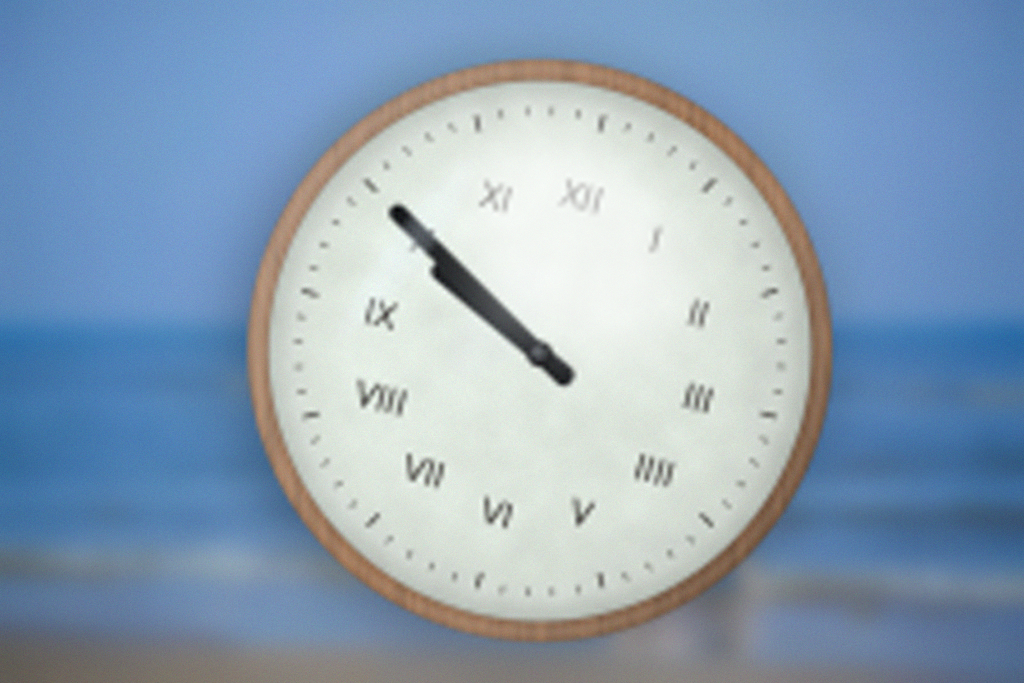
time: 9:50
